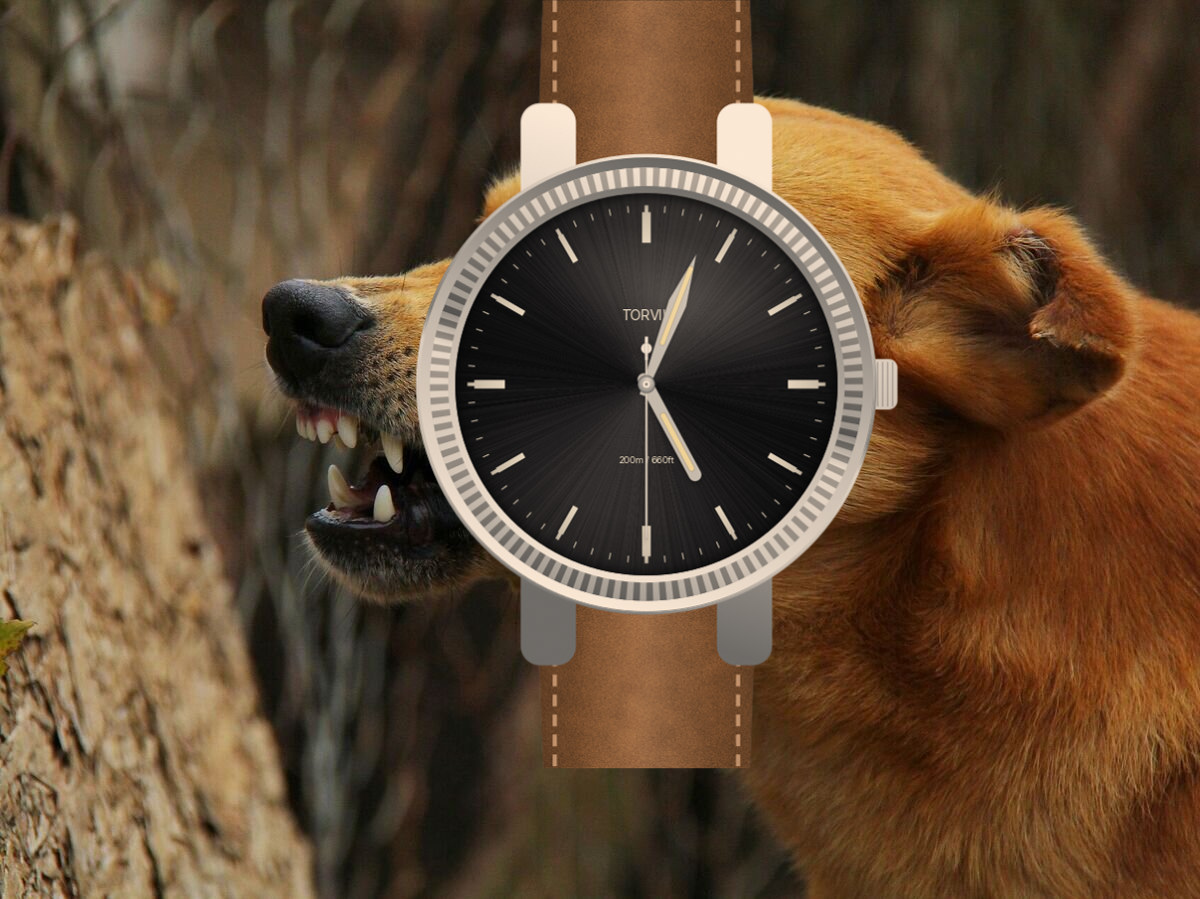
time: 5:03:30
